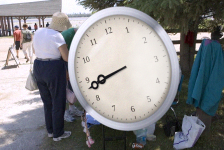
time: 8:43
